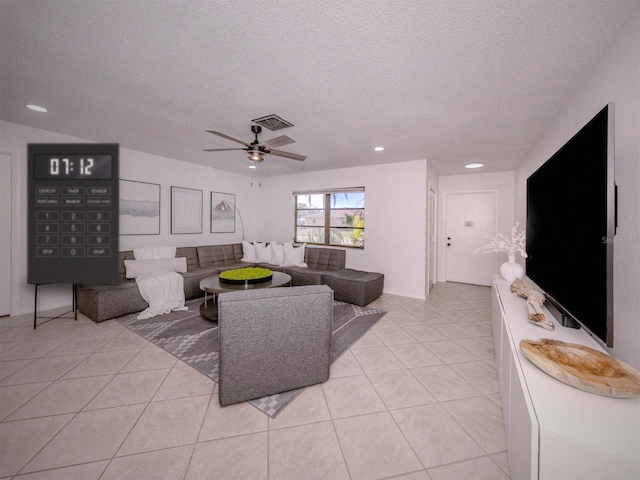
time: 7:12
